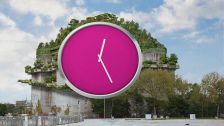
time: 12:26
